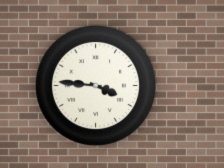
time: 3:46
